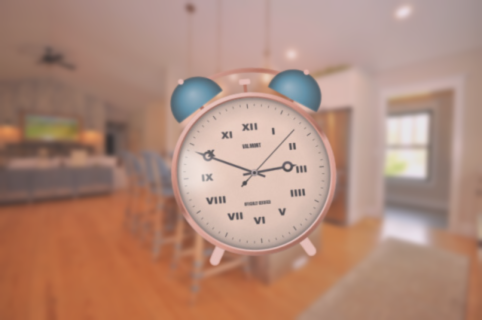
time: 2:49:08
